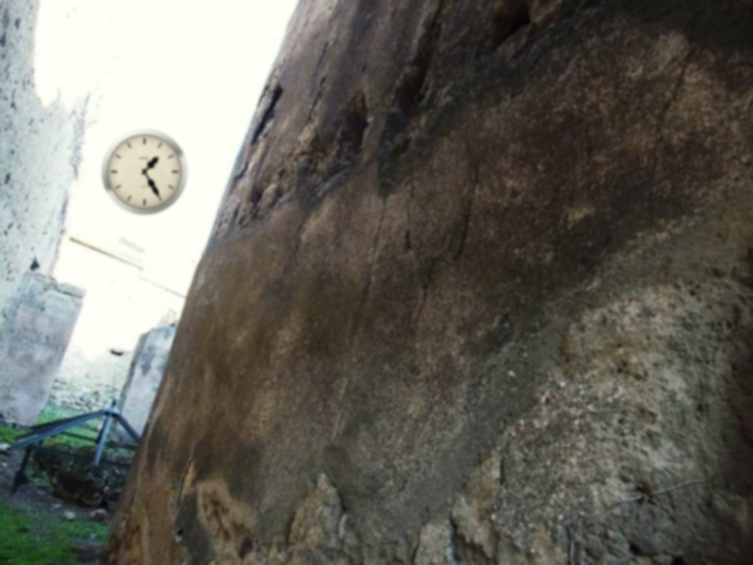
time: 1:25
